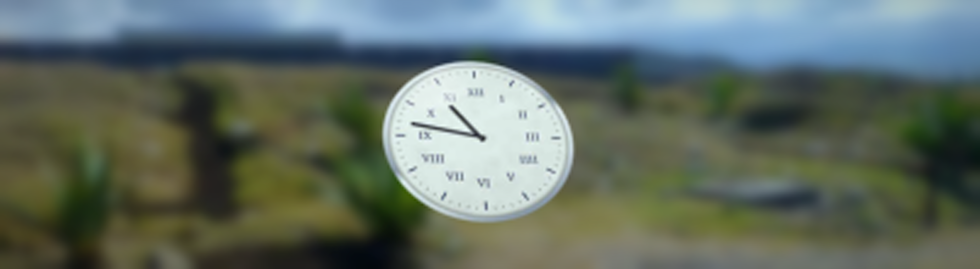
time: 10:47
